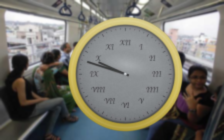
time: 9:48
